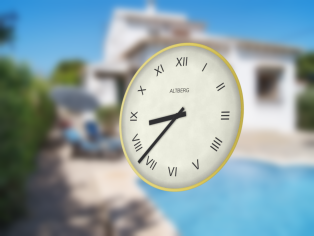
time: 8:37
